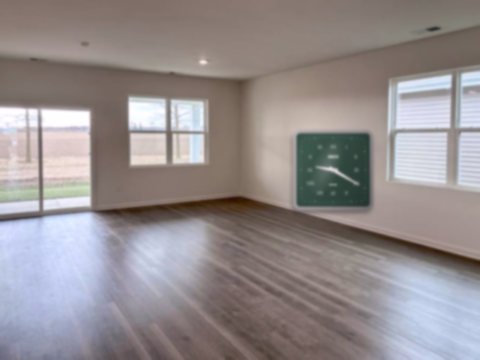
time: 9:20
